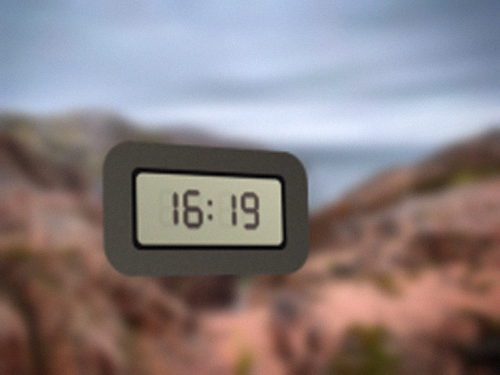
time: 16:19
